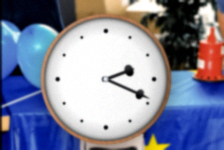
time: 2:19
